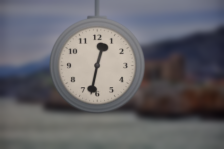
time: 12:32
